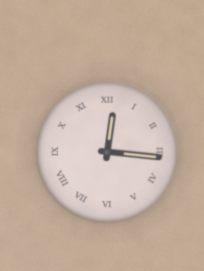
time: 12:16
